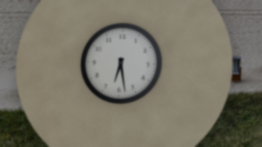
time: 6:28
